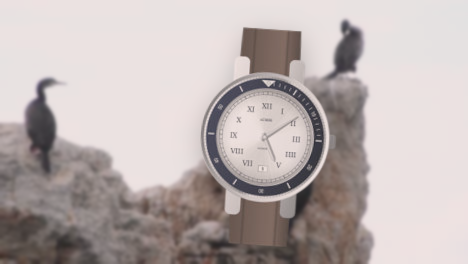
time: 5:09
